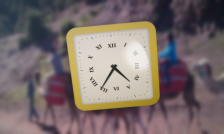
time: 4:36
